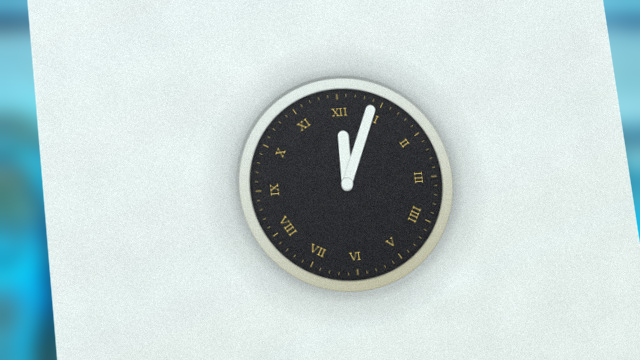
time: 12:04
